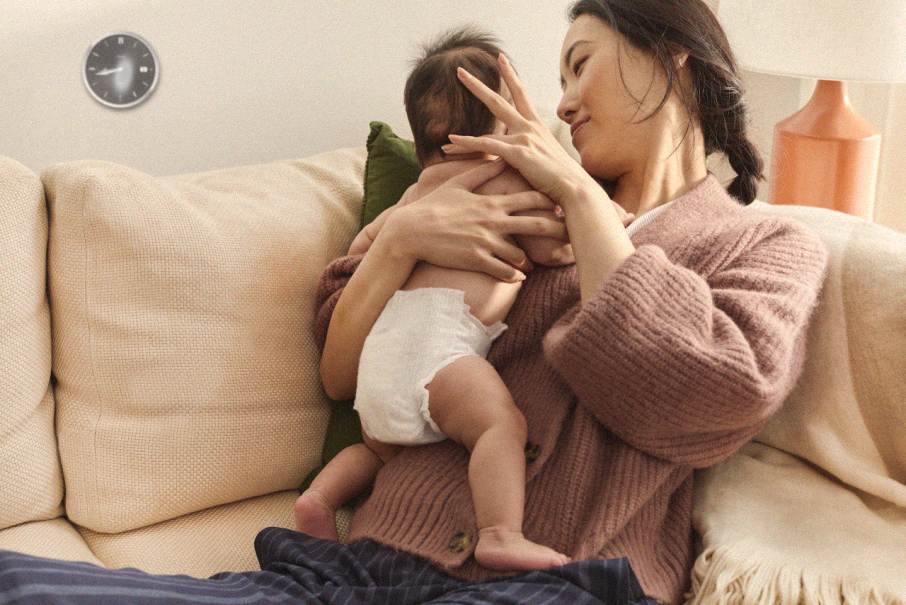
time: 8:43
